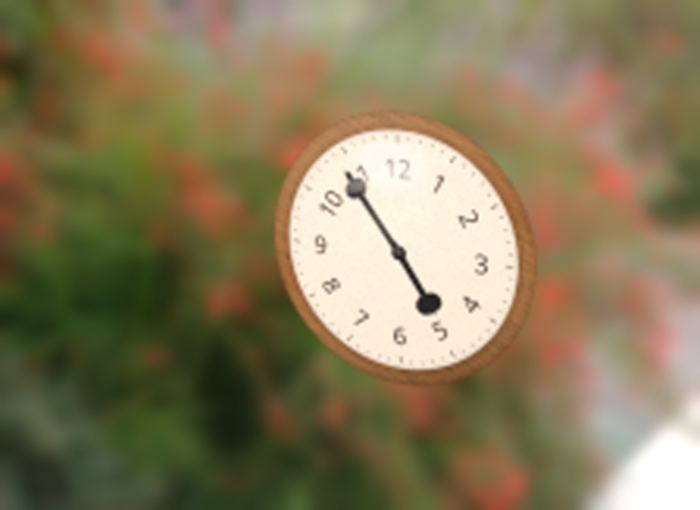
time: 4:54
